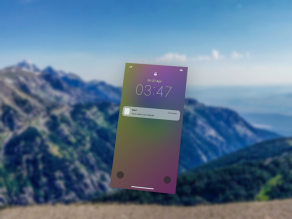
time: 3:47
